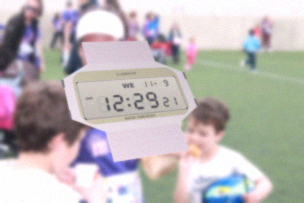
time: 12:29:21
